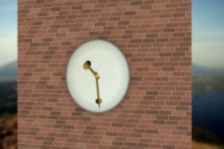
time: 10:29
